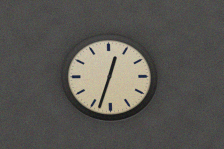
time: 12:33
